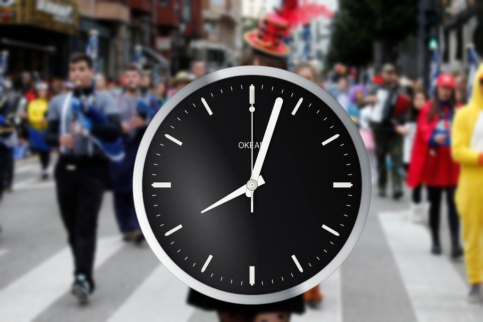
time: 8:03:00
